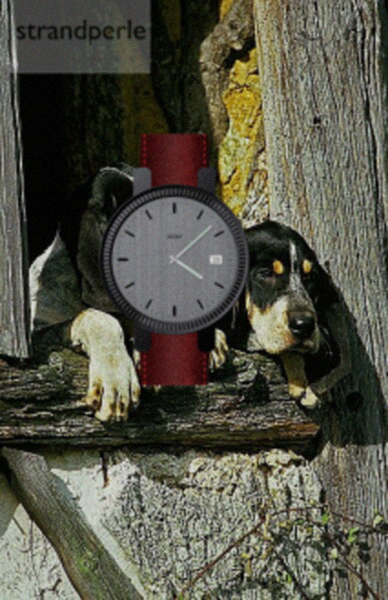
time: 4:08
